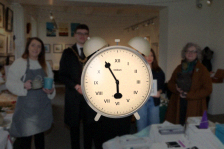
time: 5:55
